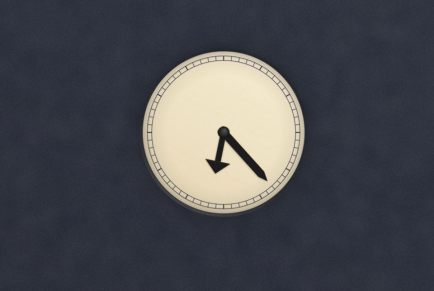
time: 6:23
